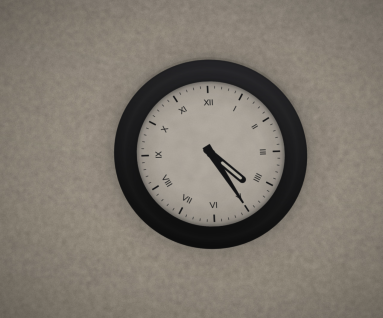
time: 4:25
